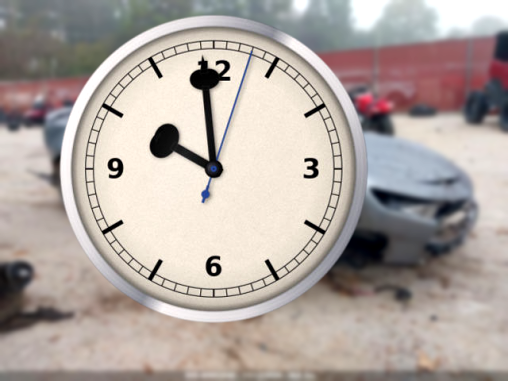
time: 9:59:03
